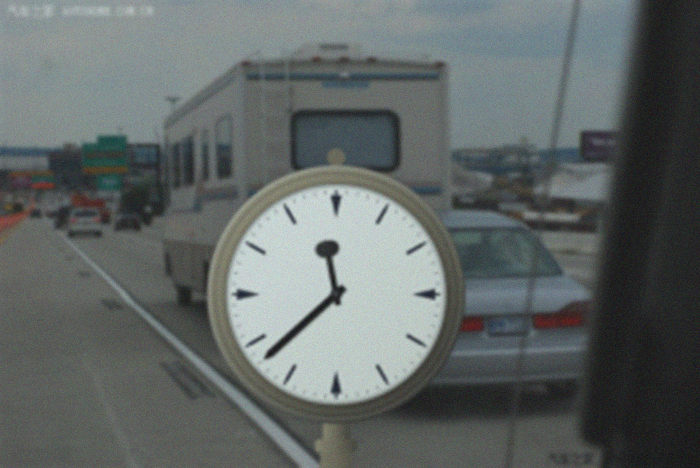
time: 11:38
